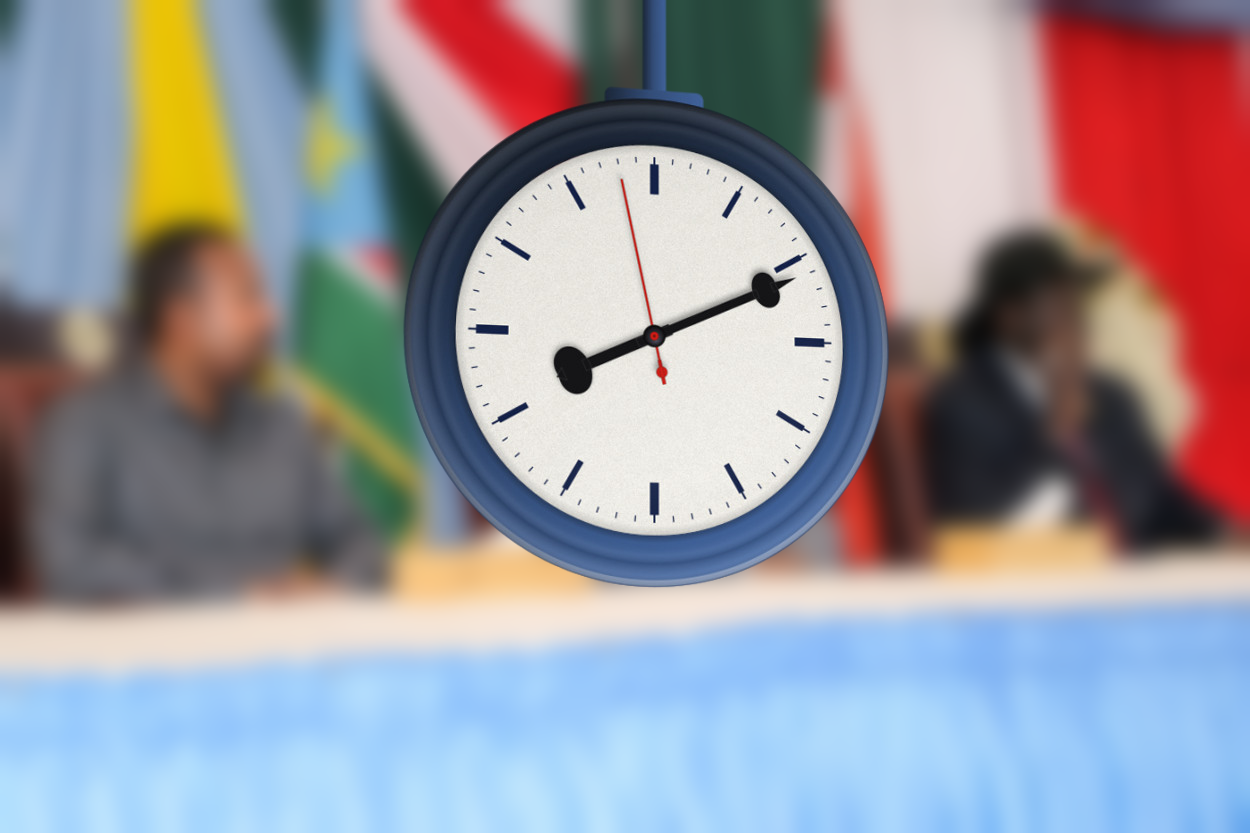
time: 8:10:58
